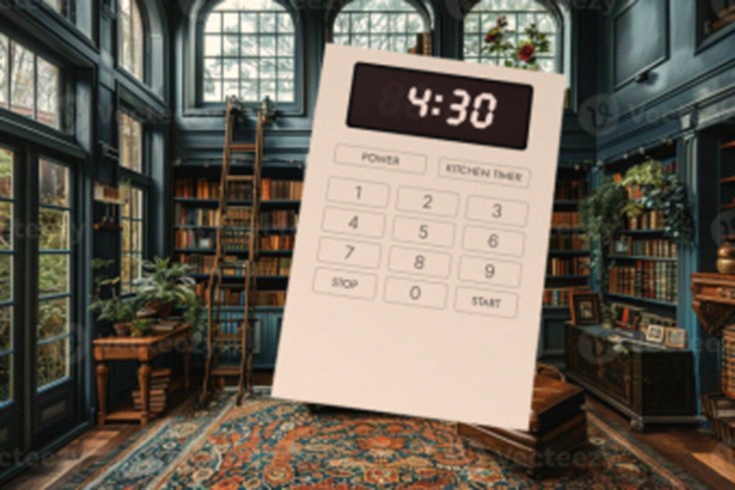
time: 4:30
